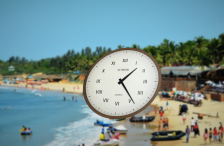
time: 1:24
